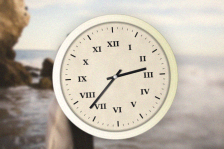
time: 2:37
